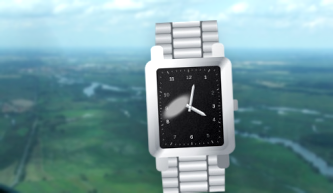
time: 4:02
